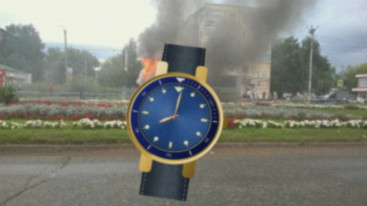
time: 8:01
